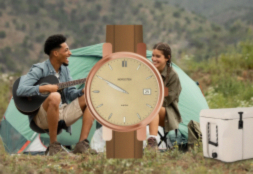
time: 9:50
